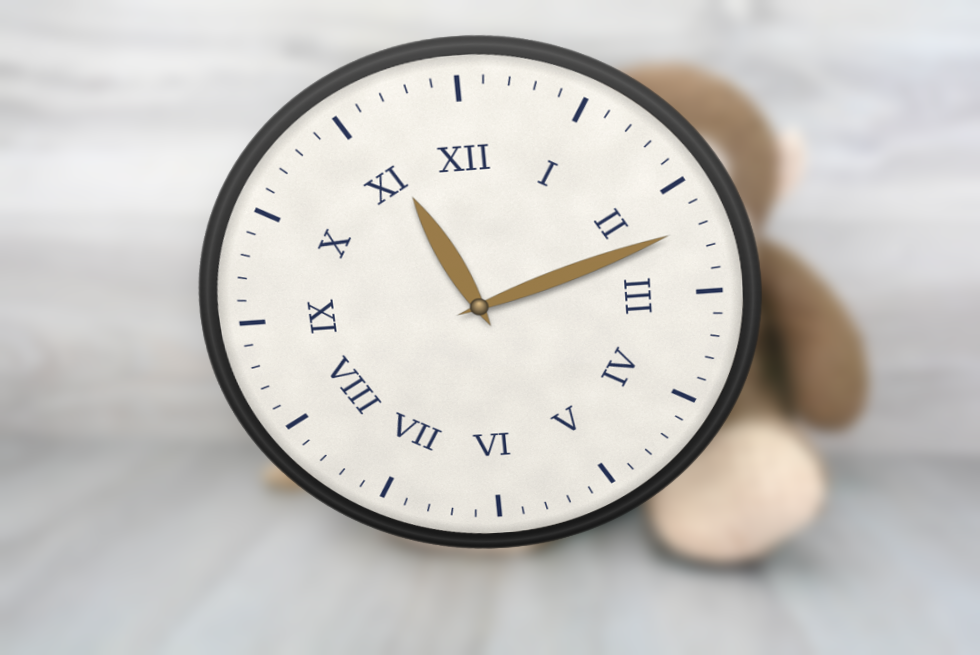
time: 11:12
